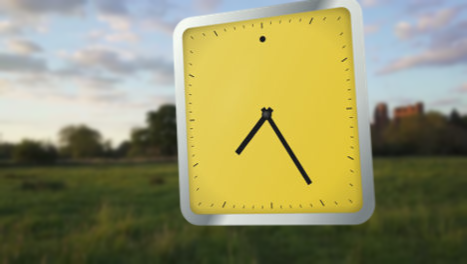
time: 7:25
